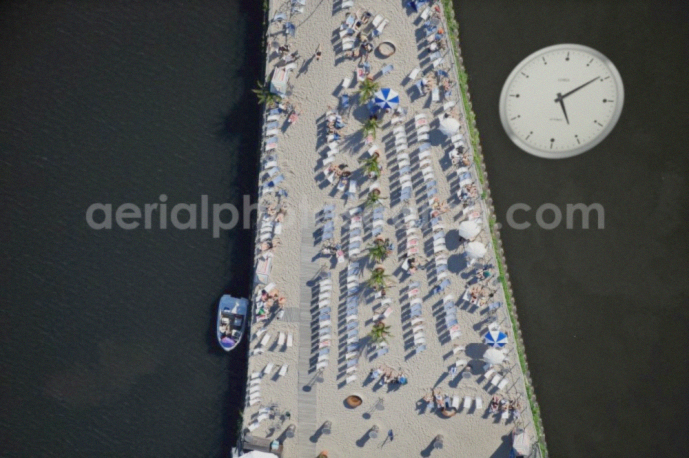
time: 5:09
